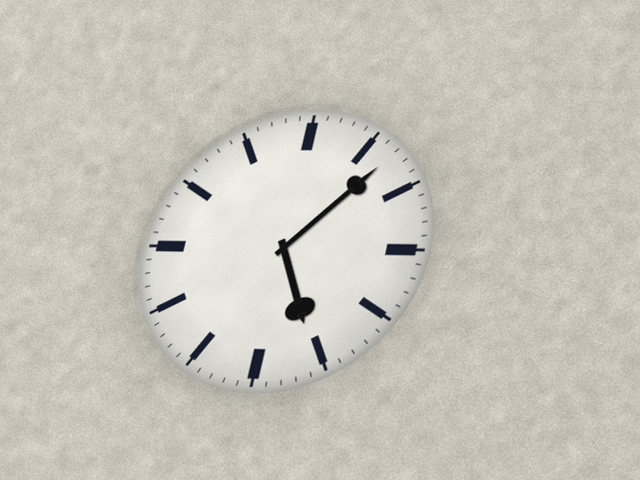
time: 5:07
